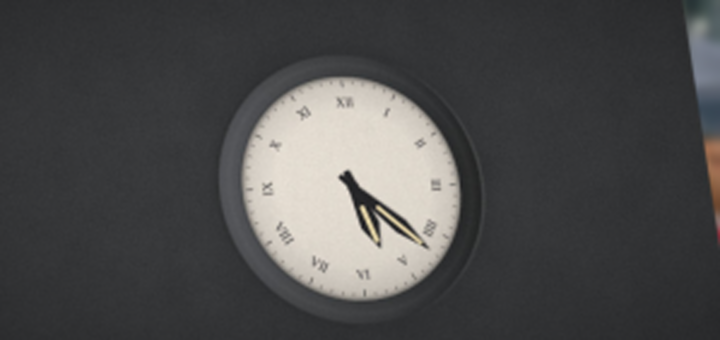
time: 5:22
